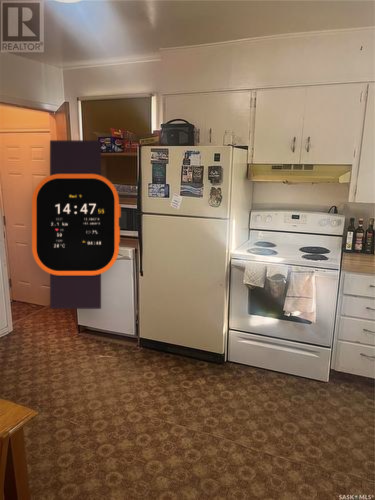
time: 14:47
